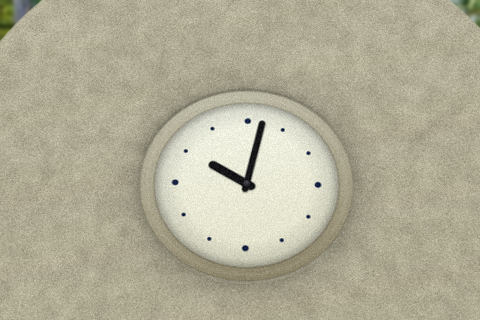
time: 10:02
